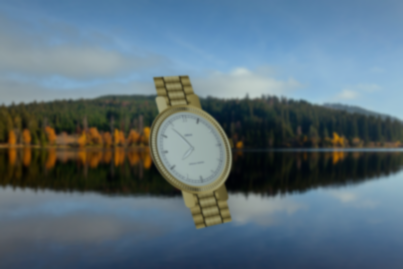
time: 7:54
